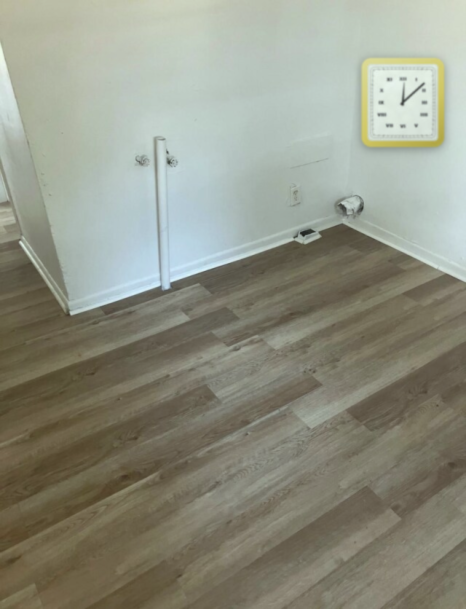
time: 12:08
